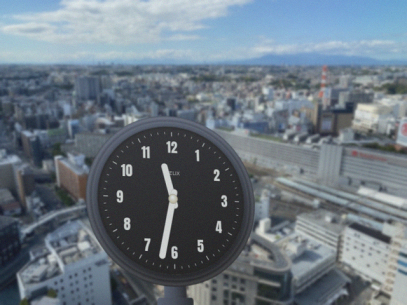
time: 11:32
